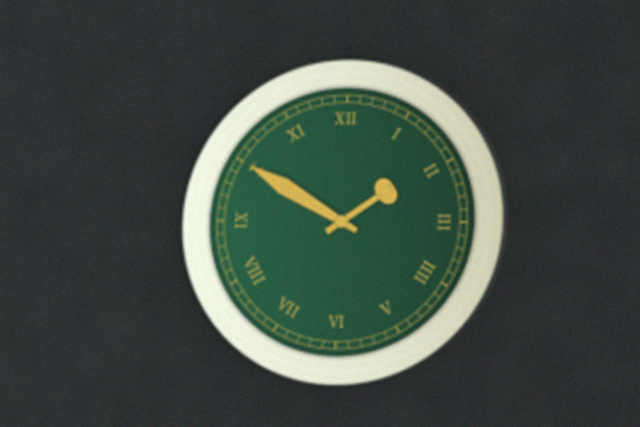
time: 1:50
